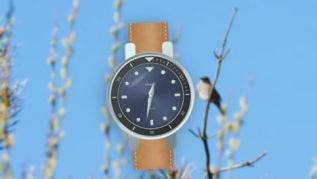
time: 12:32
